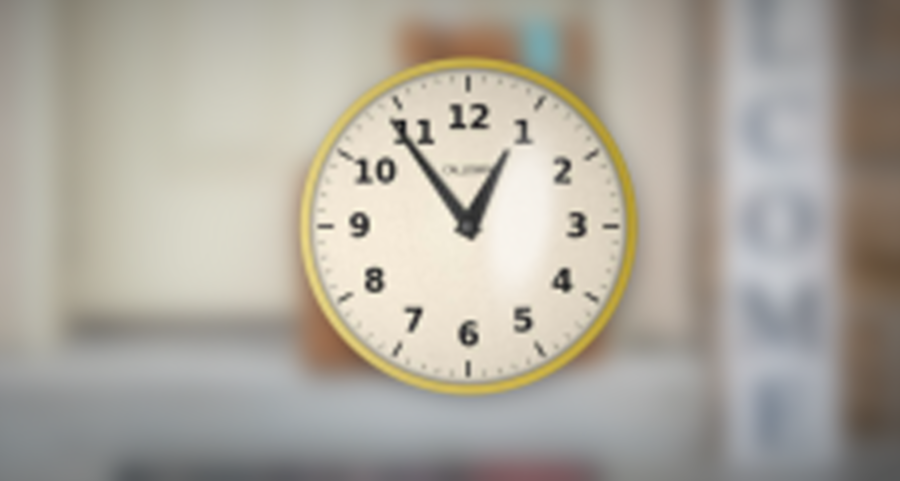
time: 12:54
